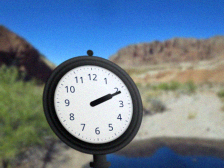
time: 2:11
